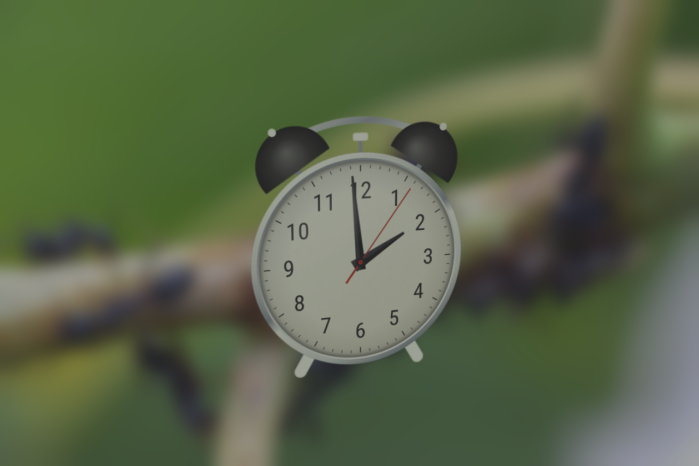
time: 1:59:06
